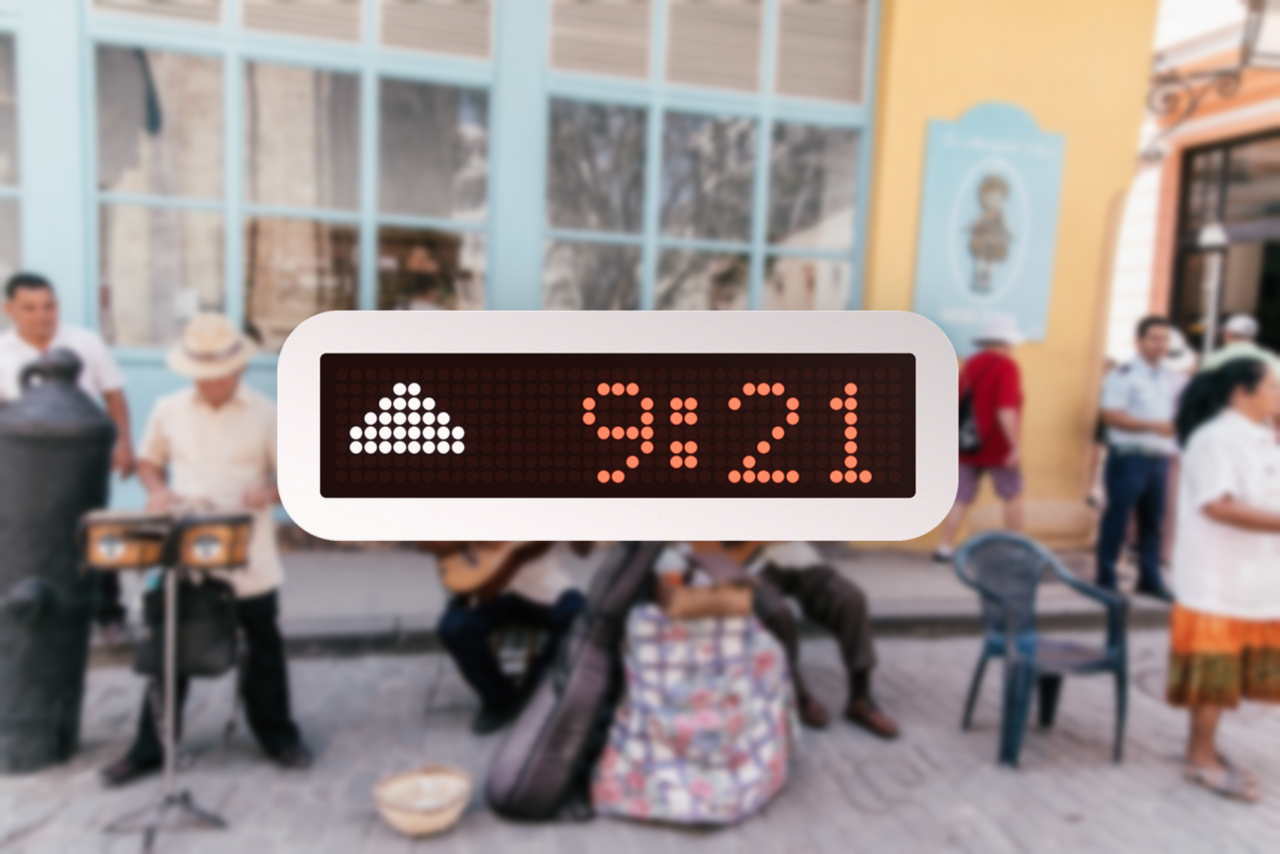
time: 9:21
